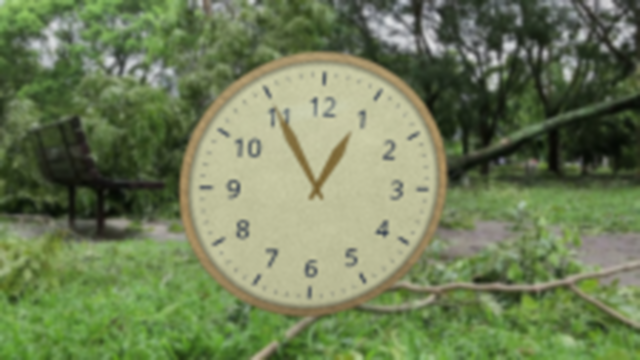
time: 12:55
